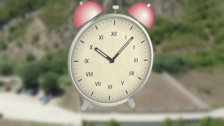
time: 10:07
